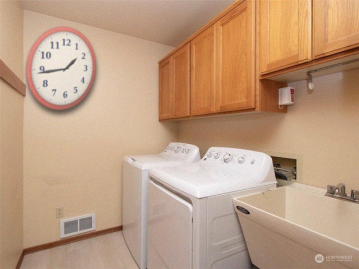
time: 1:44
